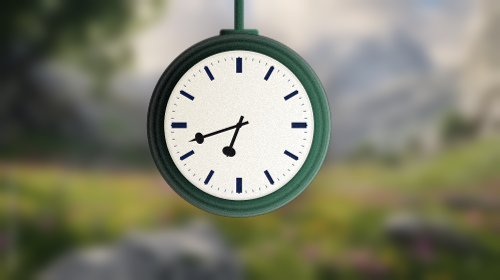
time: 6:42
